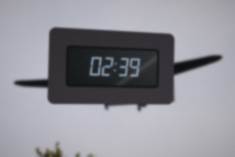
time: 2:39
